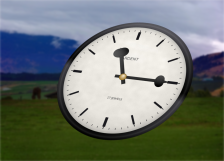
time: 11:15
